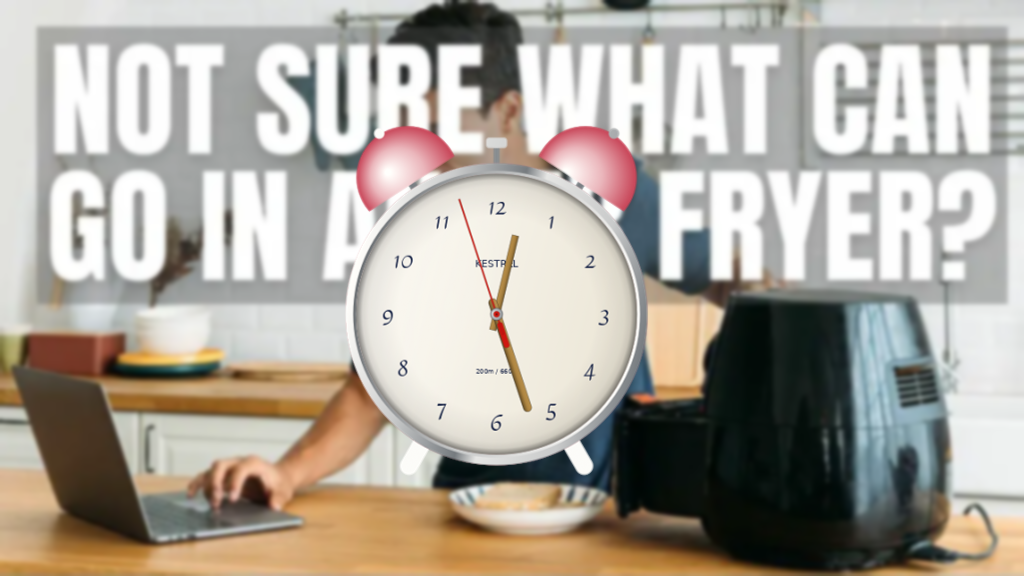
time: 12:26:57
